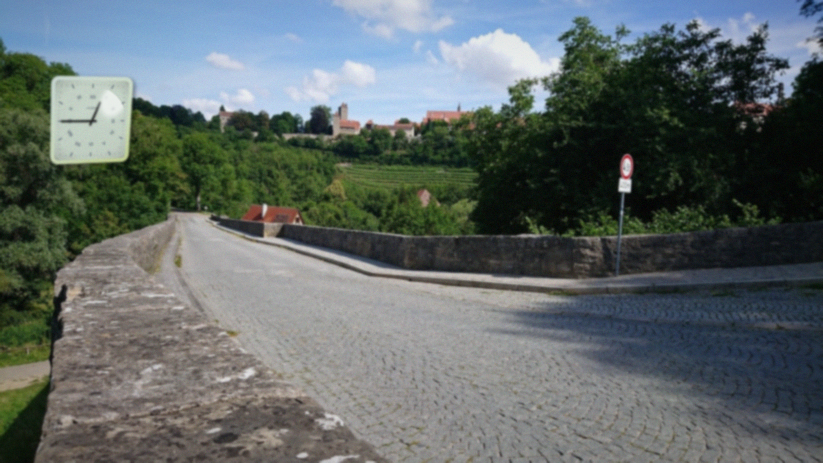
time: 12:45
